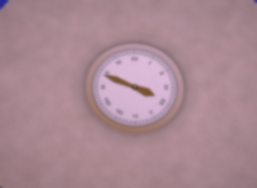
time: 3:49
